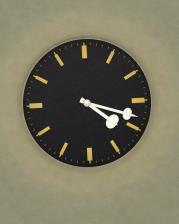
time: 4:18
